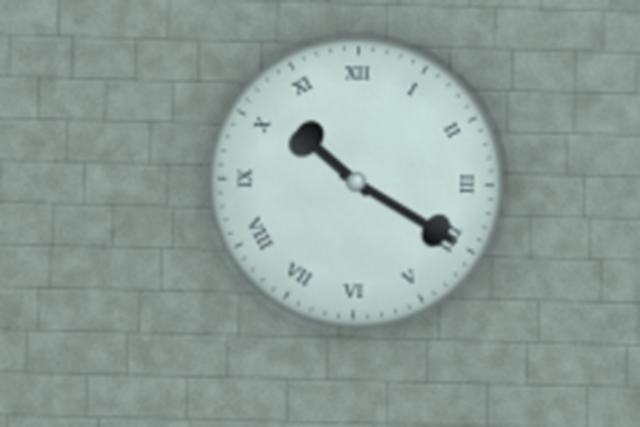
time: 10:20
